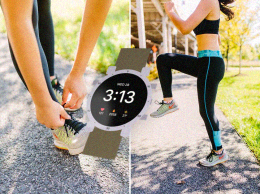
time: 3:13
